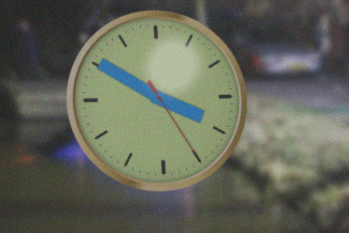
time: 3:50:25
